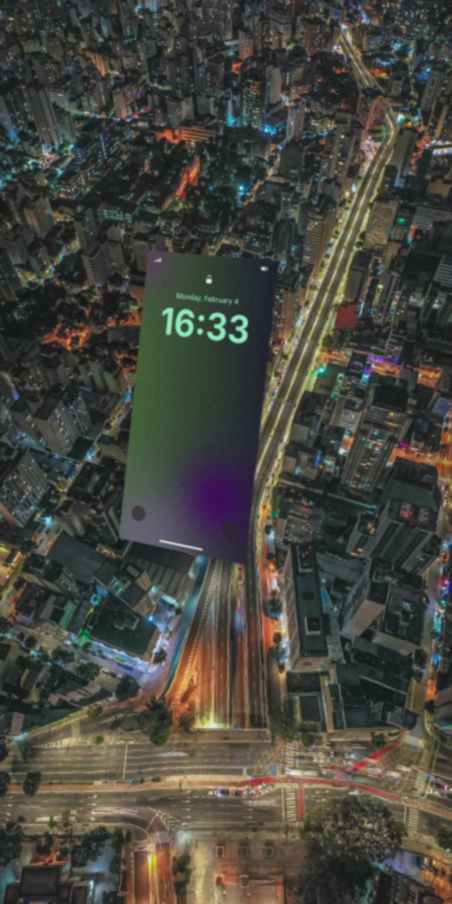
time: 16:33
